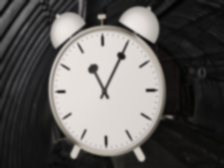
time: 11:05
